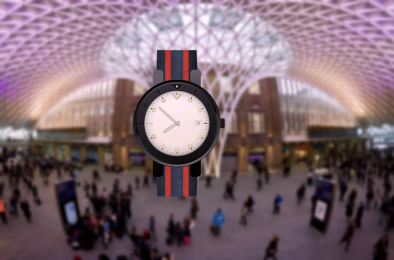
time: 7:52
